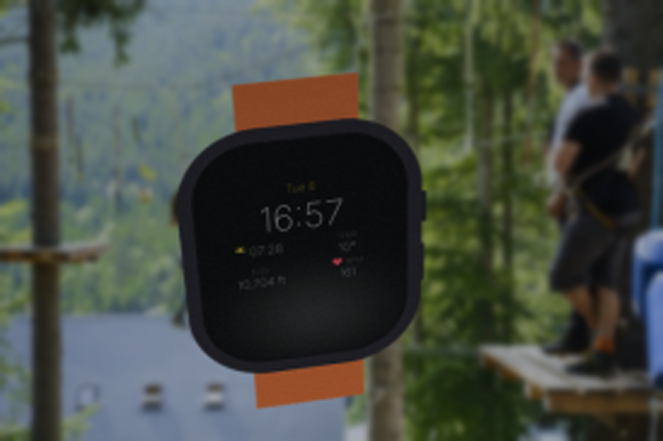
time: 16:57
